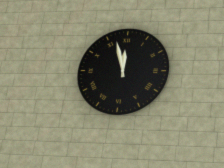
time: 11:57
